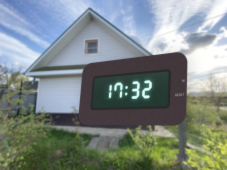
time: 17:32
